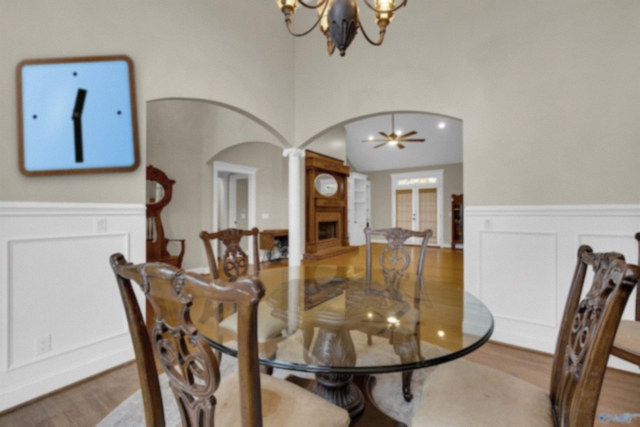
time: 12:30
